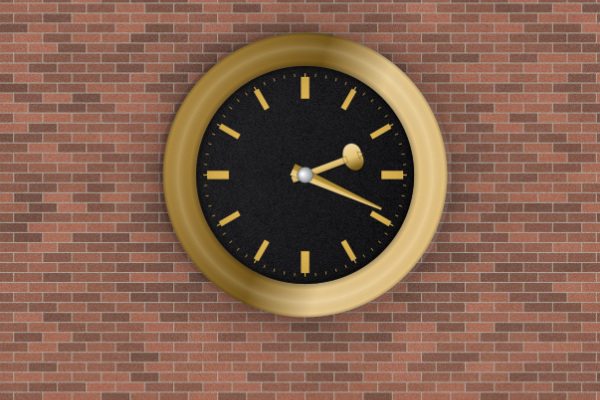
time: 2:19
